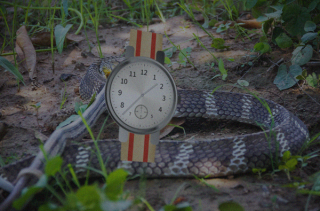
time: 1:37
